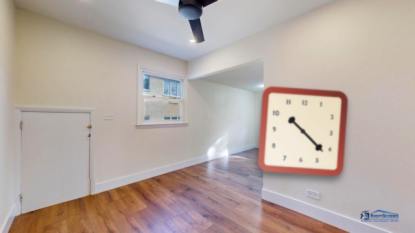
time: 10:22
